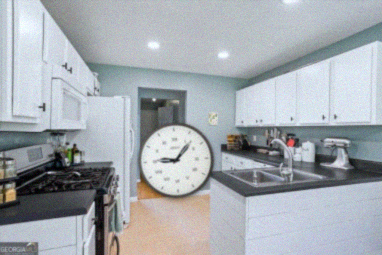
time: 9:07
